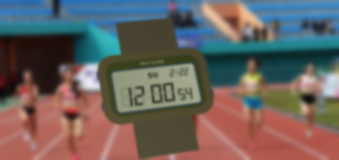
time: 12:00:54
